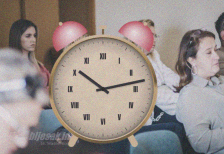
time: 10:13
